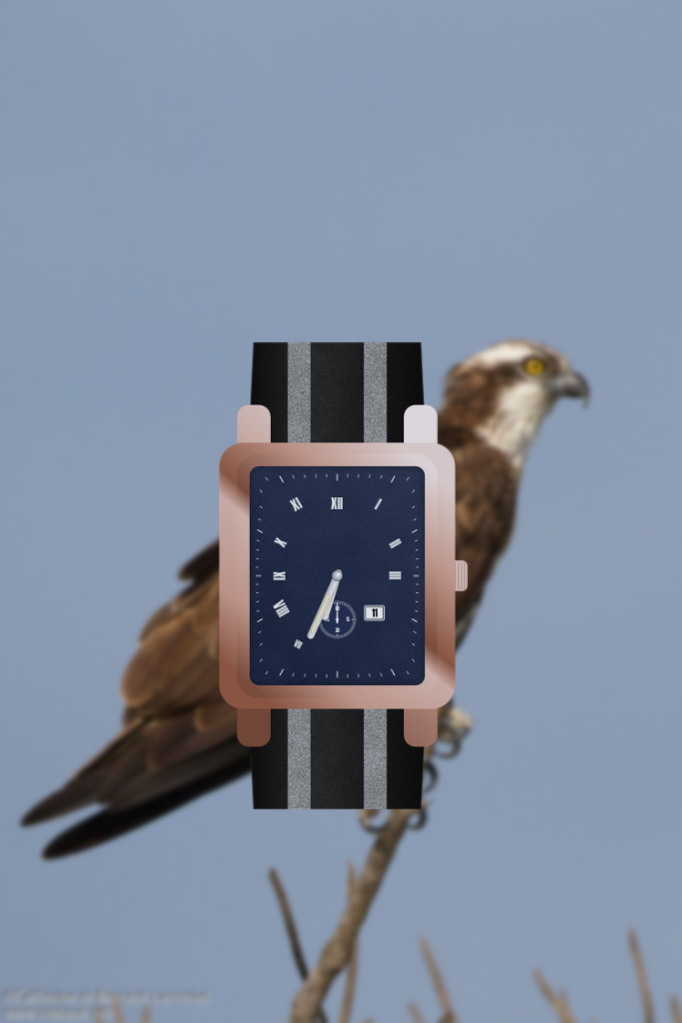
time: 6:34
